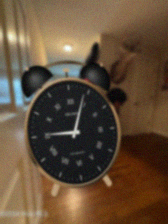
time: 9:04
